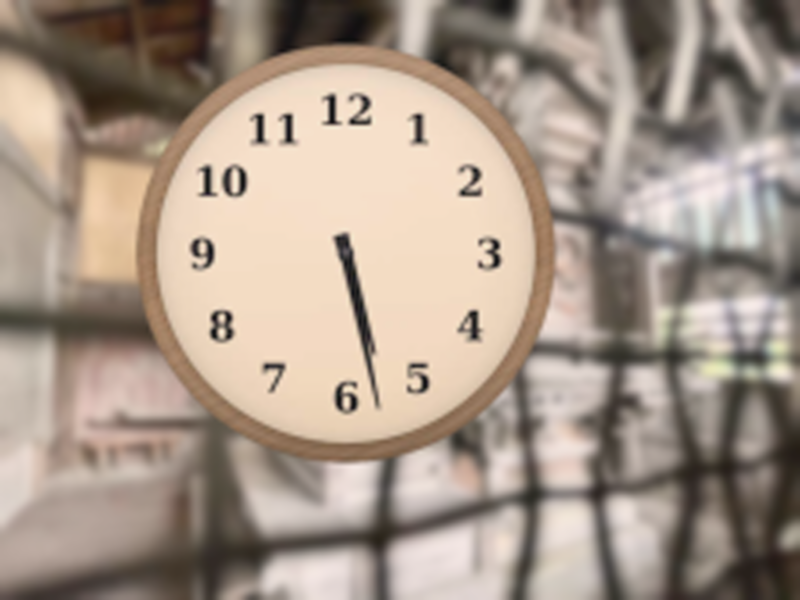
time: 5:28
